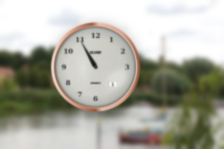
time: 10:55
